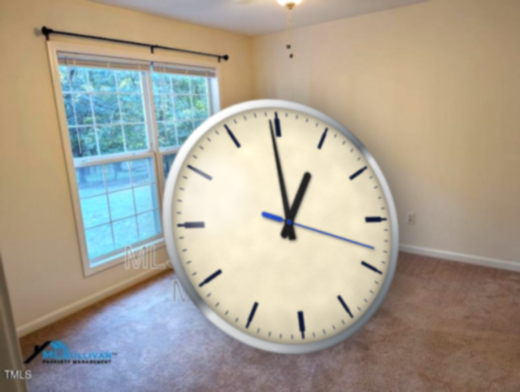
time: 12:59:18
